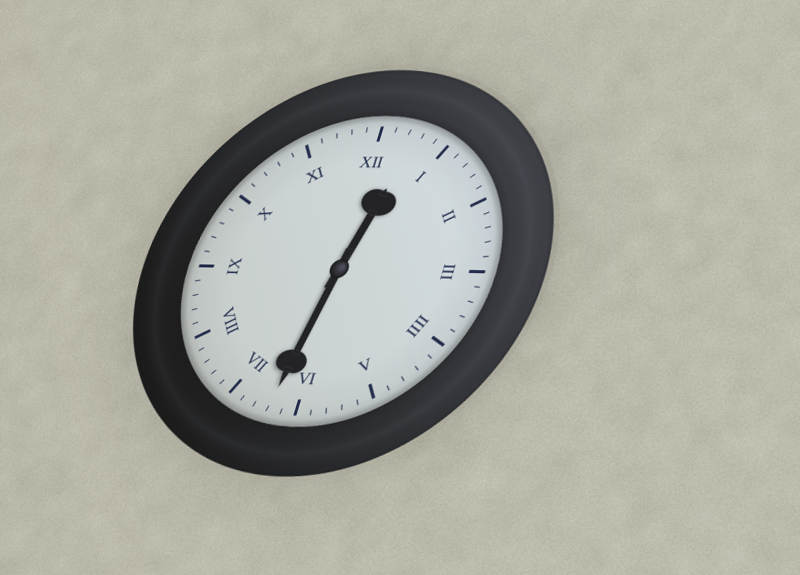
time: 12:32
